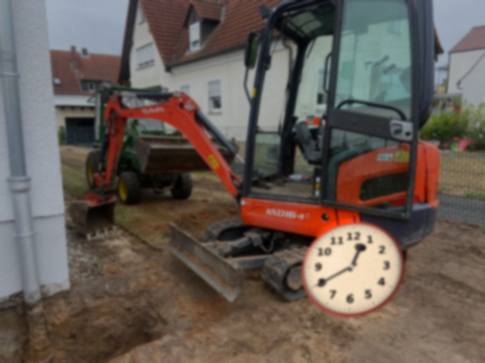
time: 12:40
